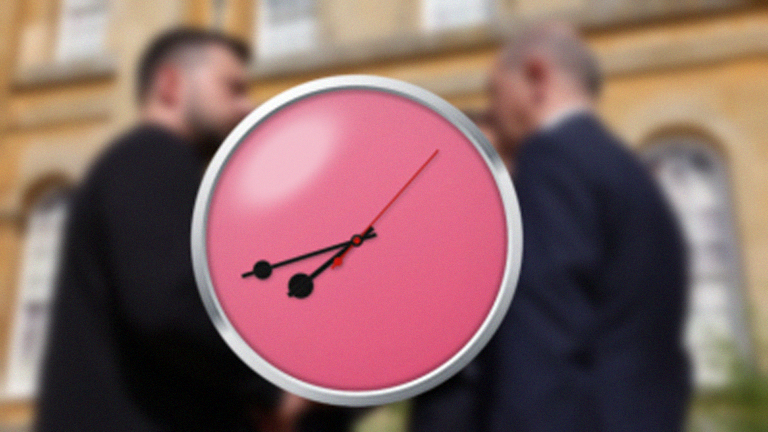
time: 7:42:07
